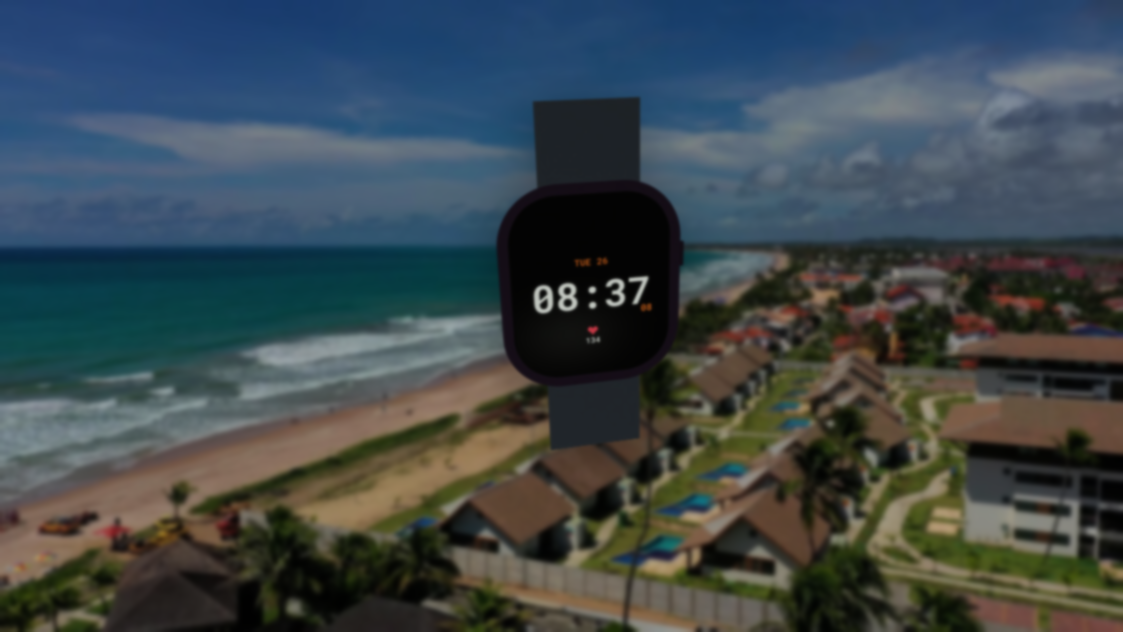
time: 8:37
